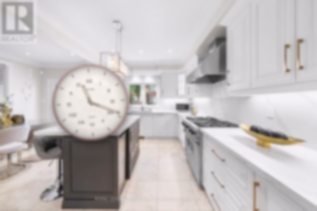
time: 11:19
